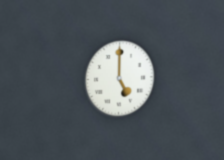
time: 5:00
